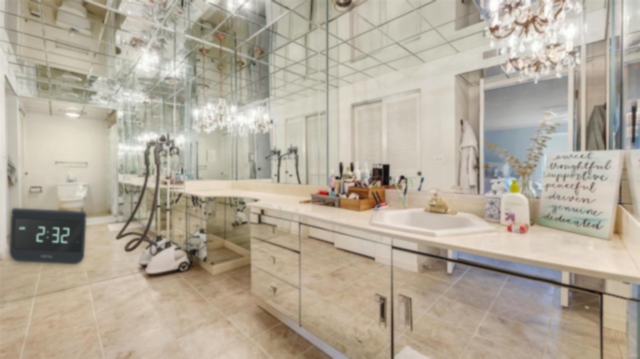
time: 2:32
